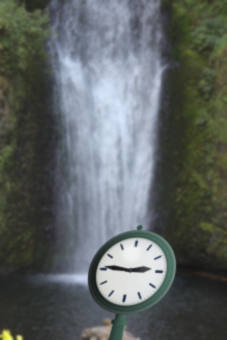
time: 2:46
